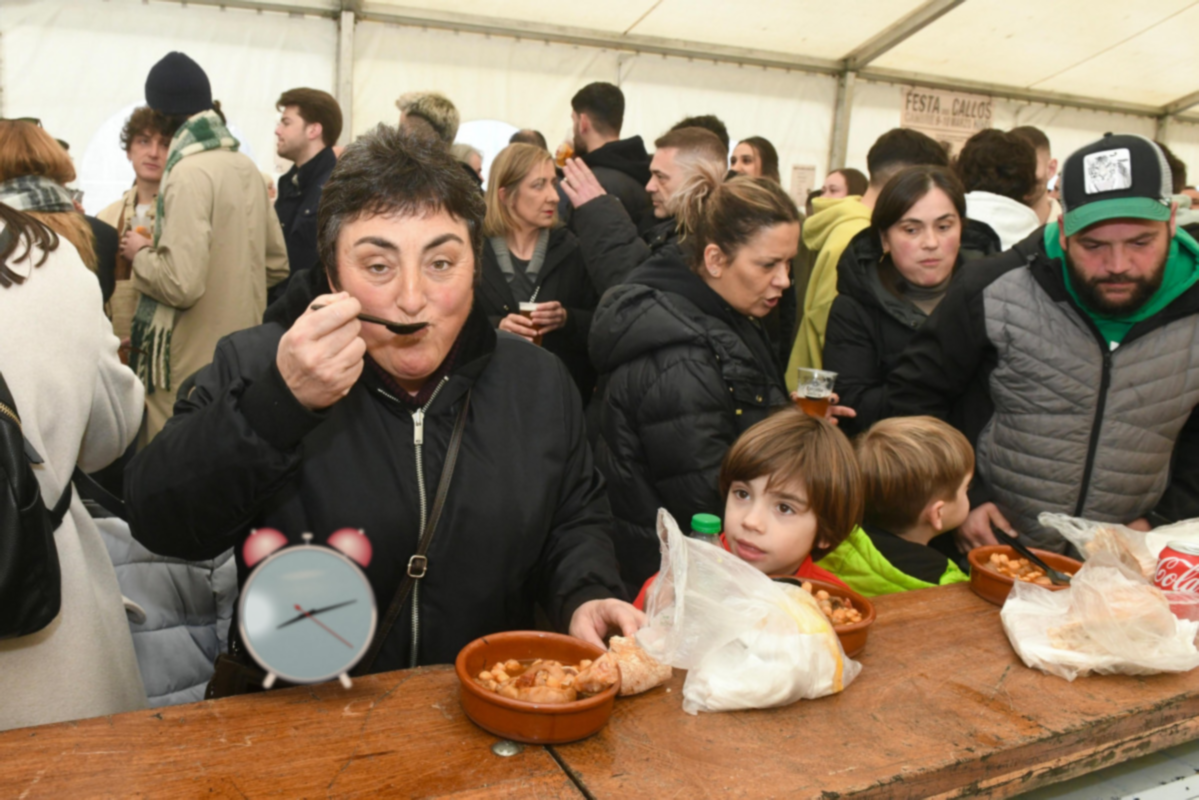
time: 8:12:21
